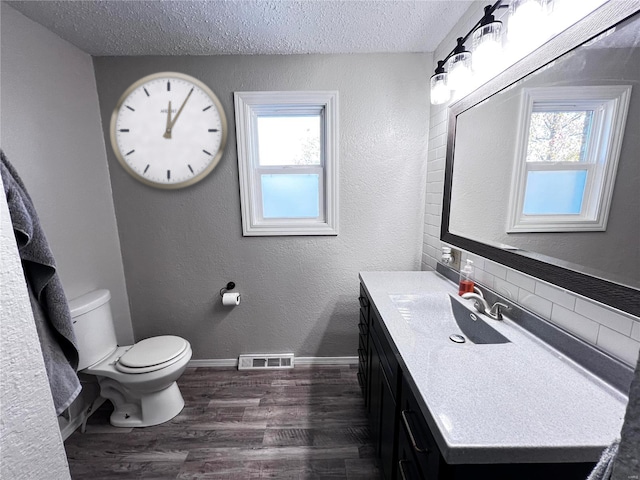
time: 12:05
